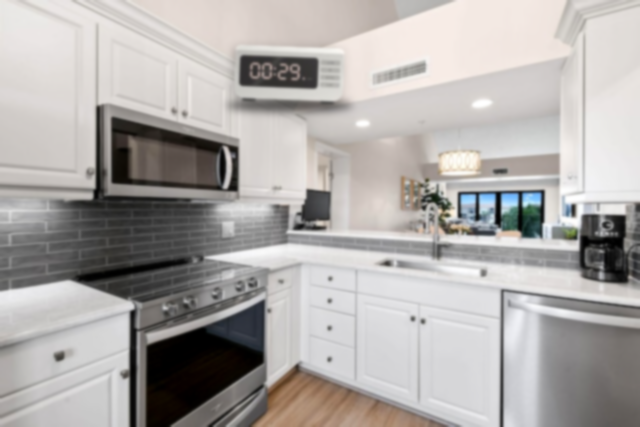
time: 0:29
